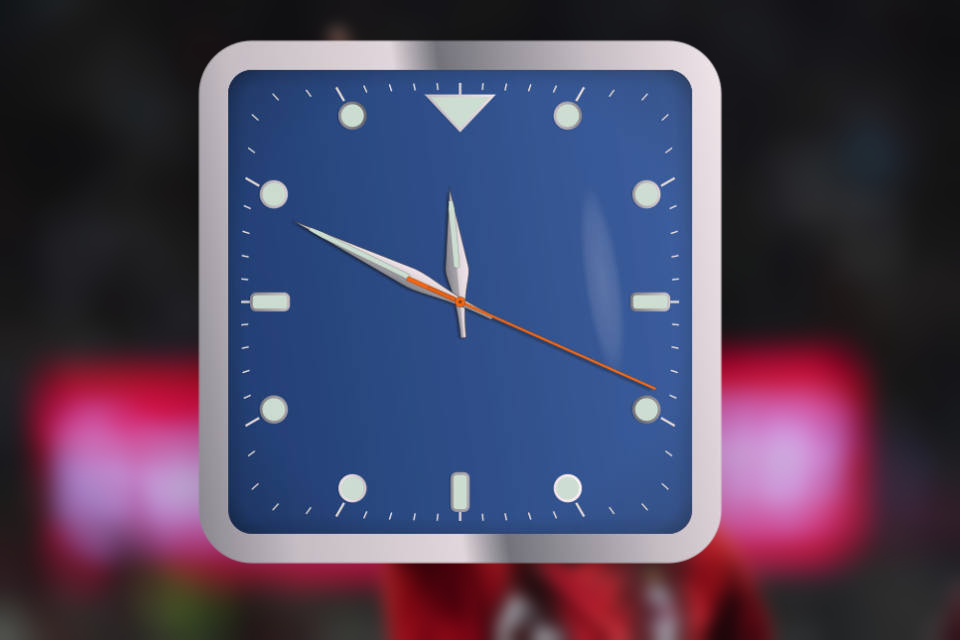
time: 11:49:19
